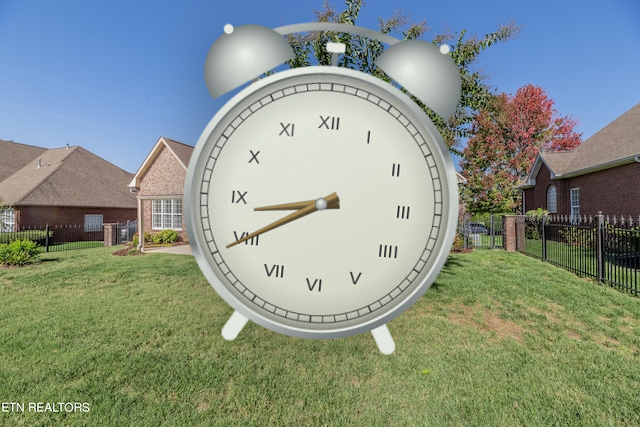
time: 8:40
